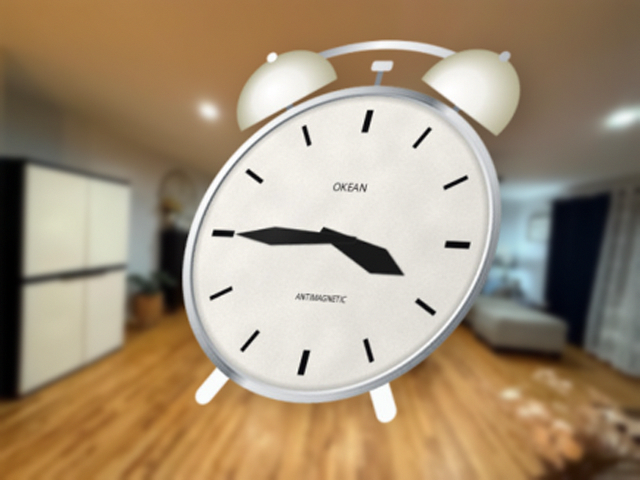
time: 3:45
